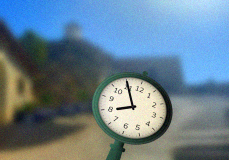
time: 7:55
